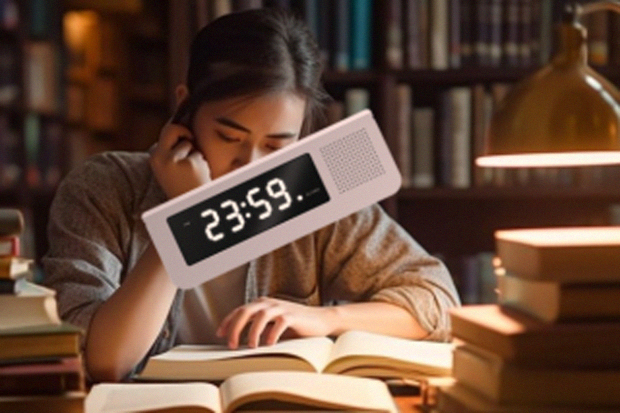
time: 23:59
